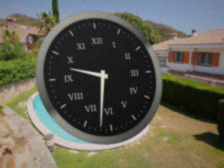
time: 9:32
